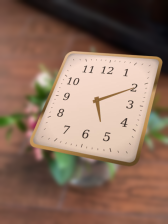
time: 5:10
